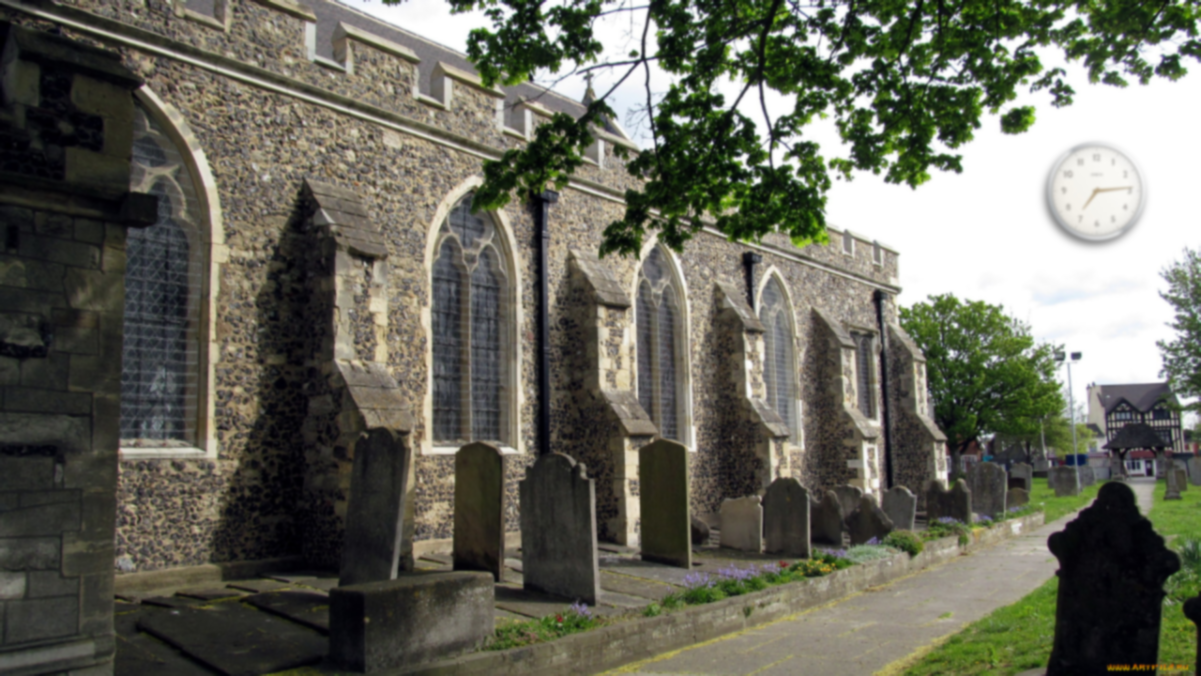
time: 7:14
